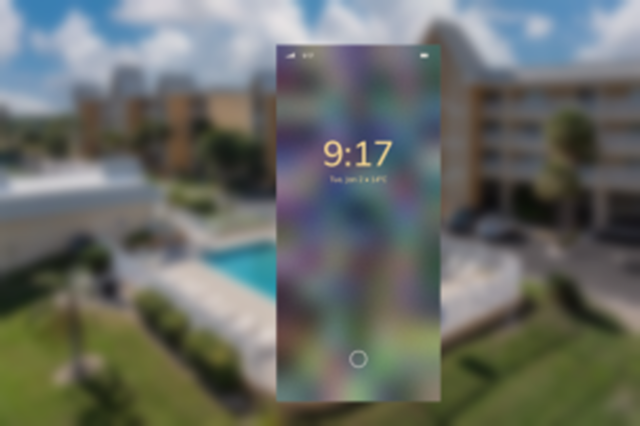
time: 9:17
